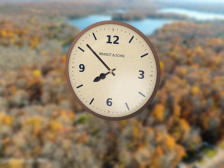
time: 7:52
